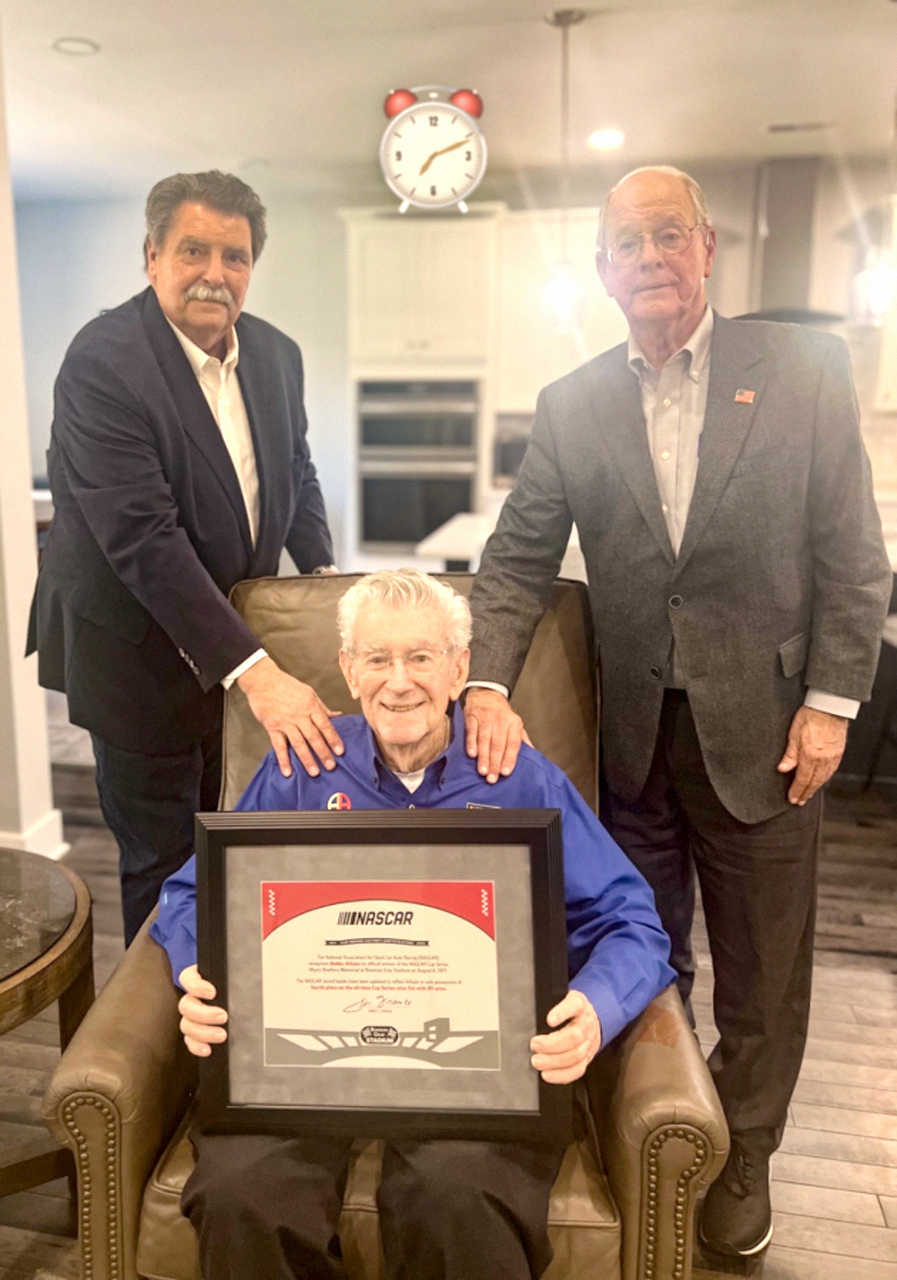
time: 7:11
